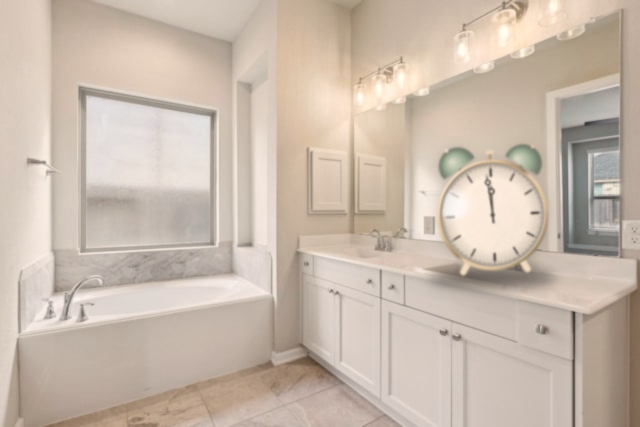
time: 11:59
